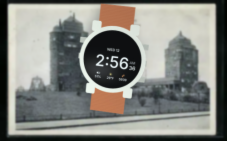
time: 2:56
